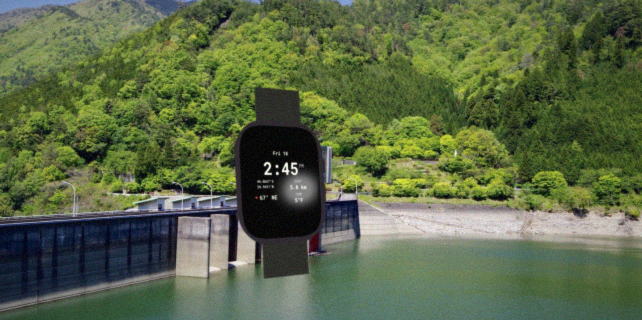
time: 2:45
